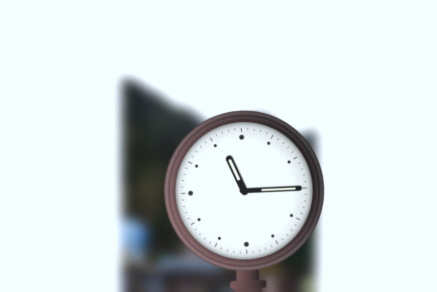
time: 11:15
